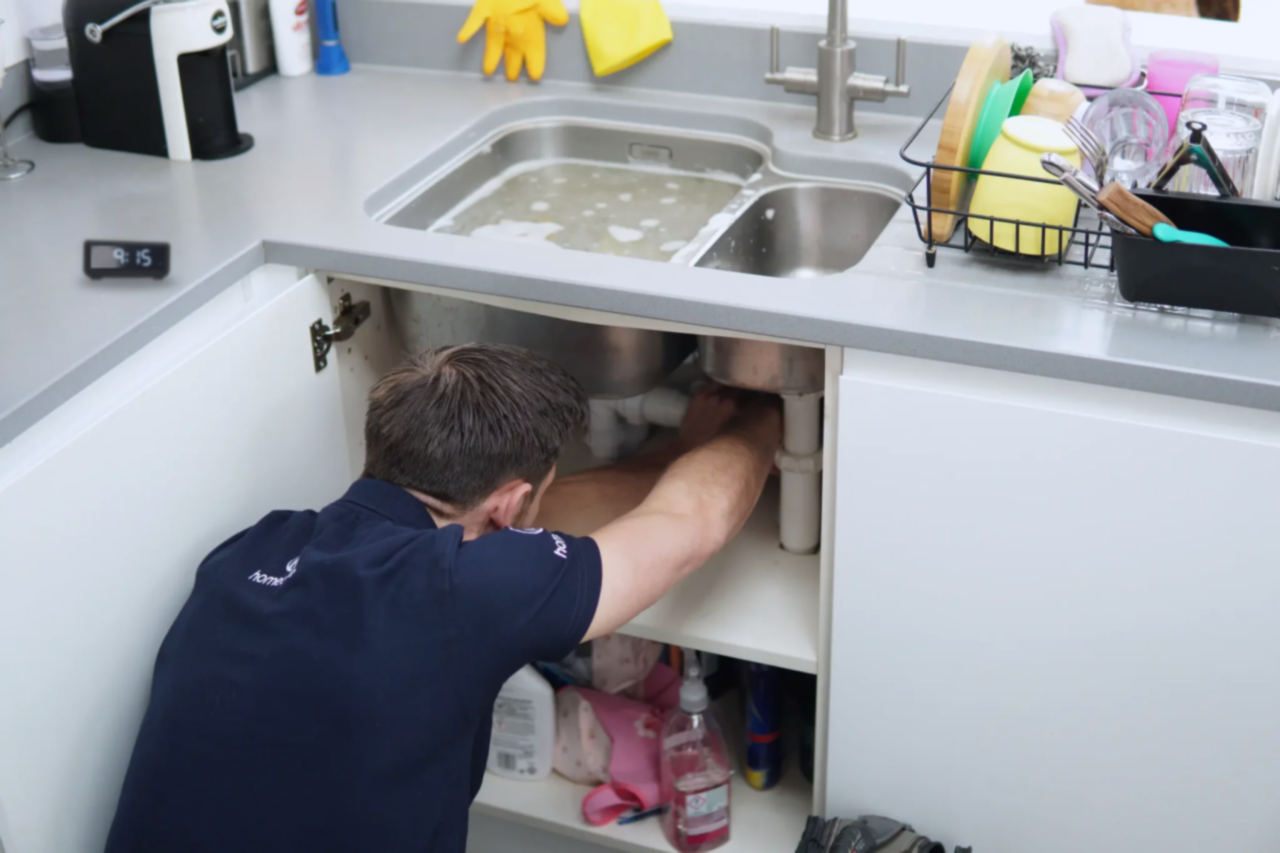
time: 9:15
